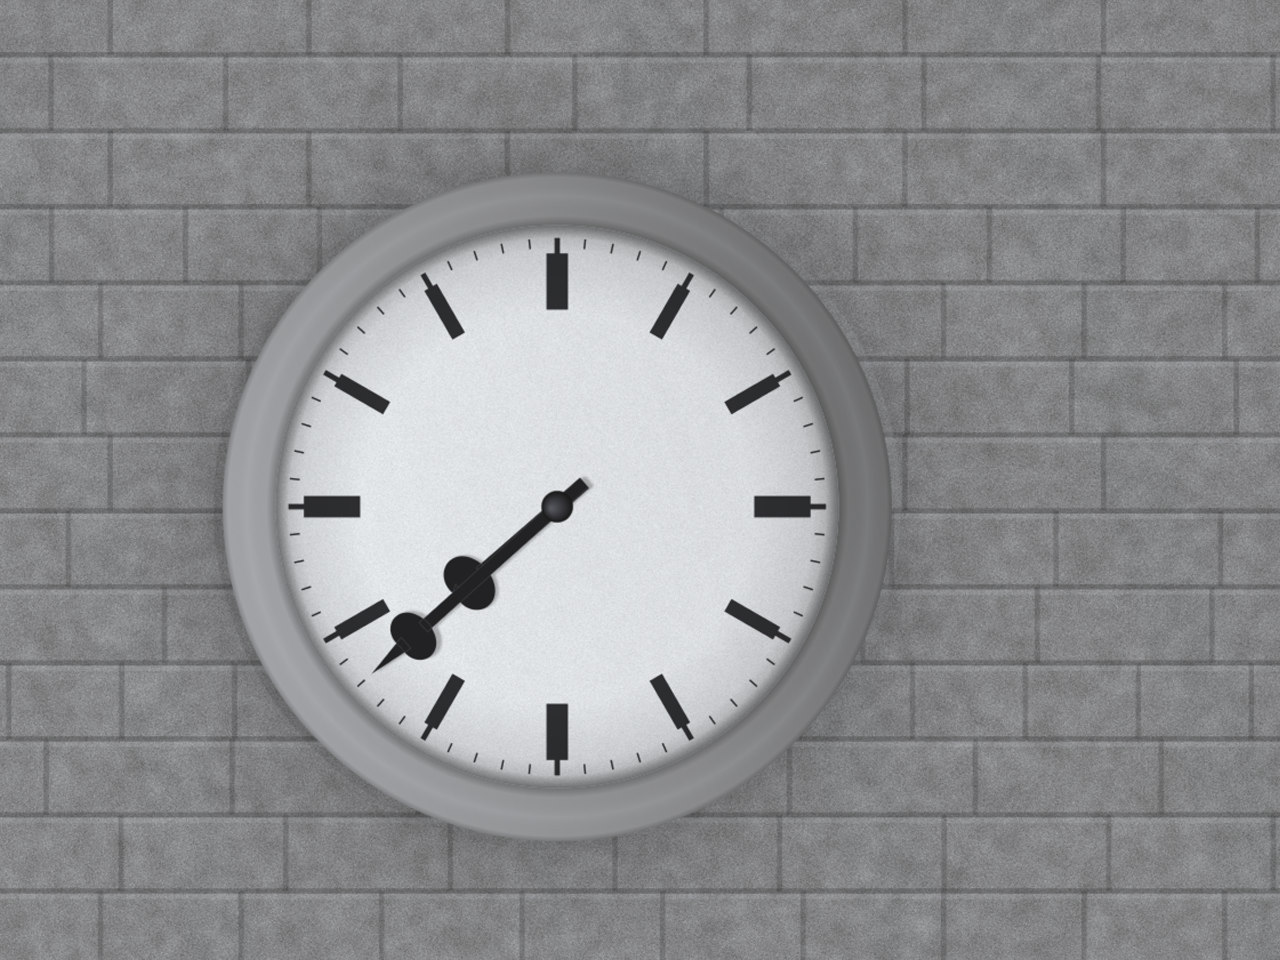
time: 7:38
